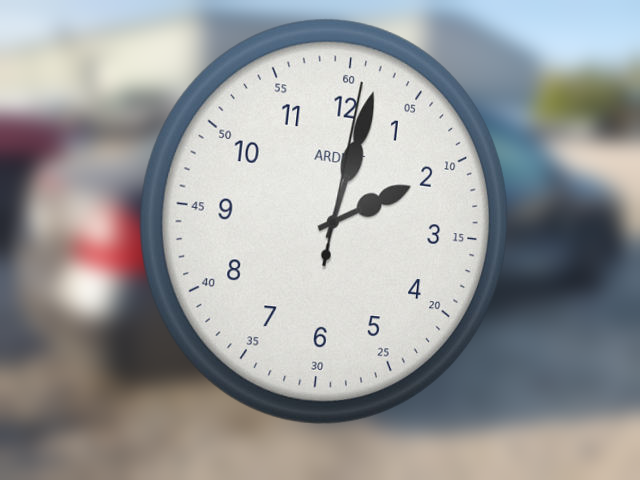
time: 2:02:01
